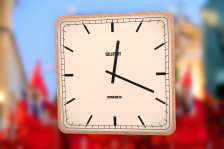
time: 12:19
